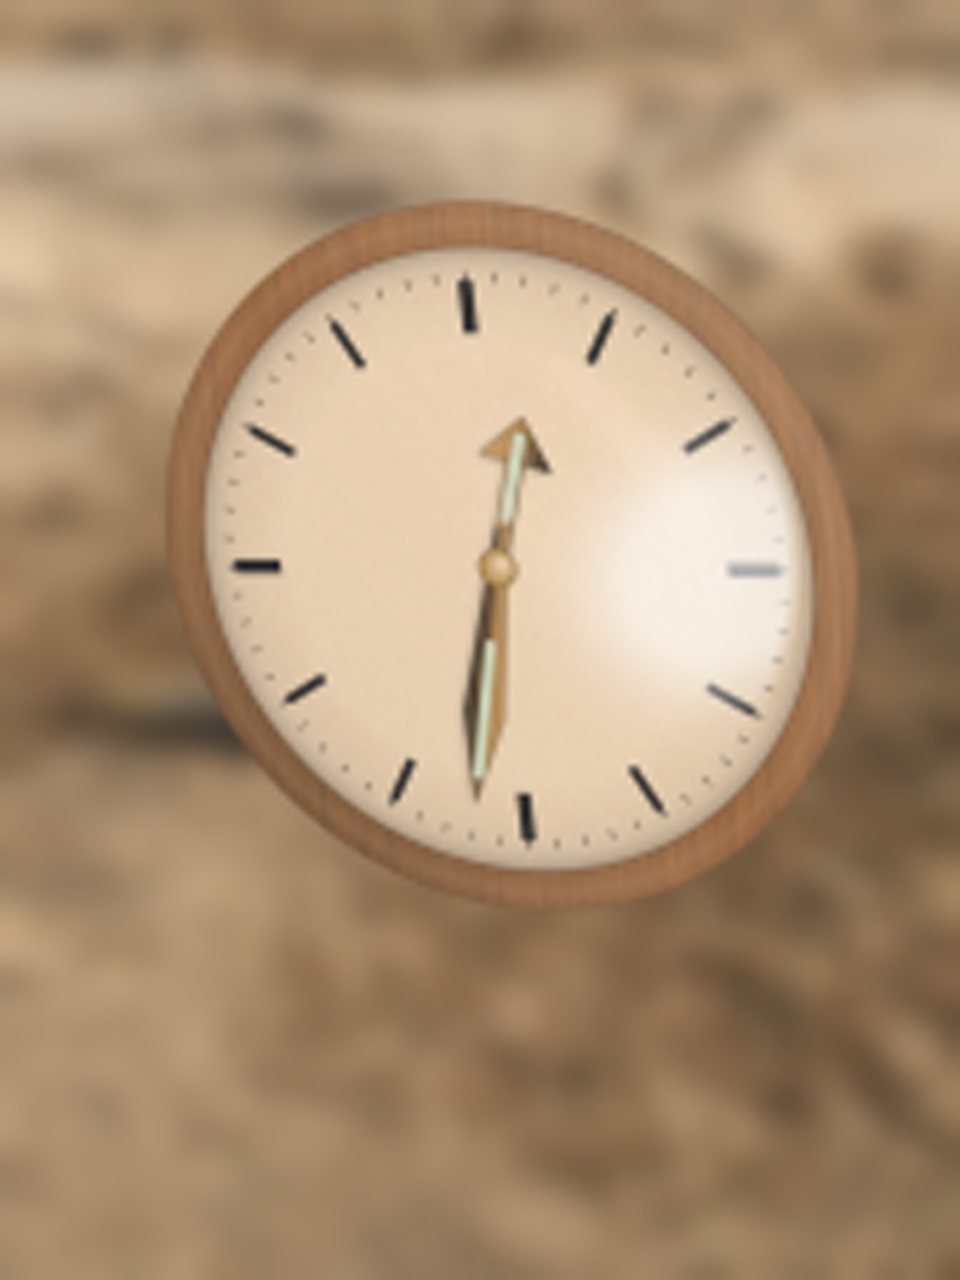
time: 12:32
